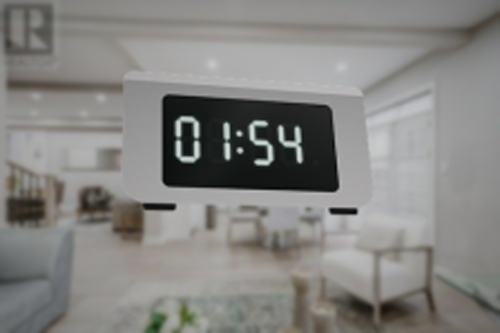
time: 1:54
